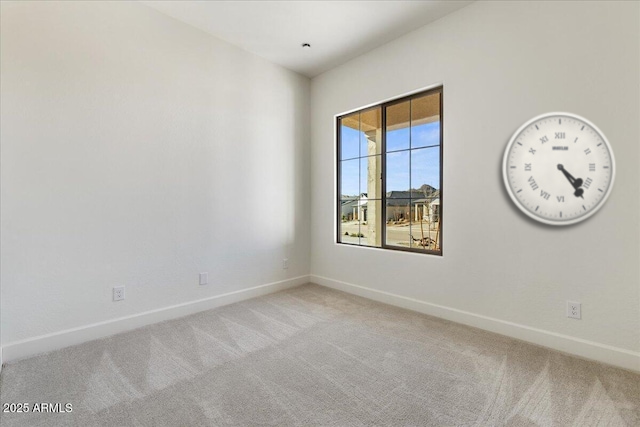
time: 4:24
